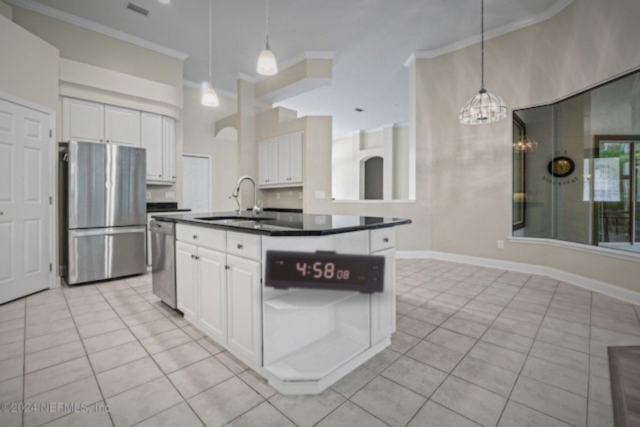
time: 4:58
